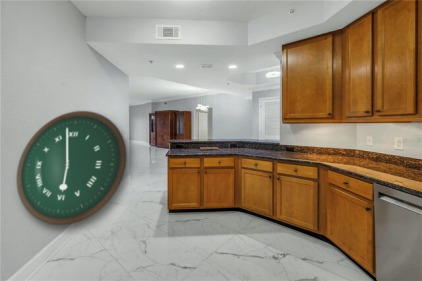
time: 5:58
